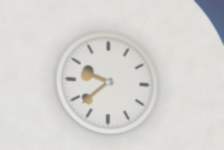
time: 9:38
